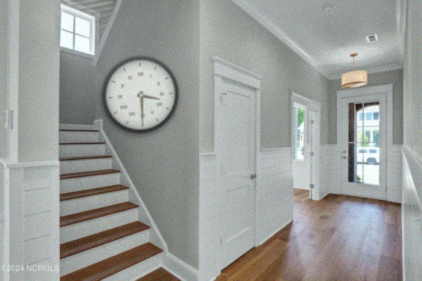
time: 3:30
